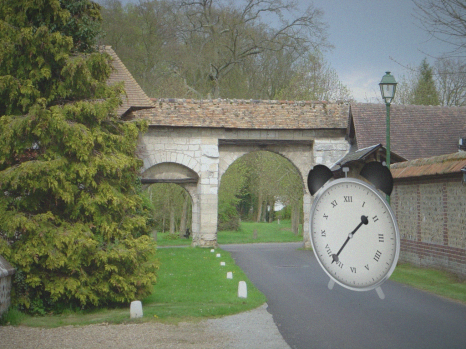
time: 1:37
